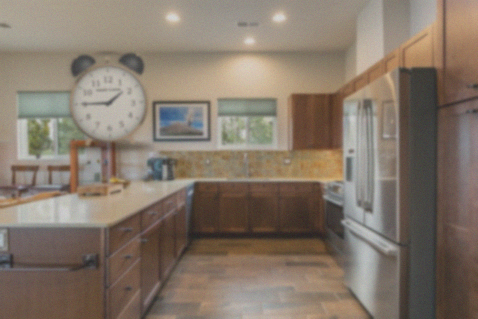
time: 1:45
